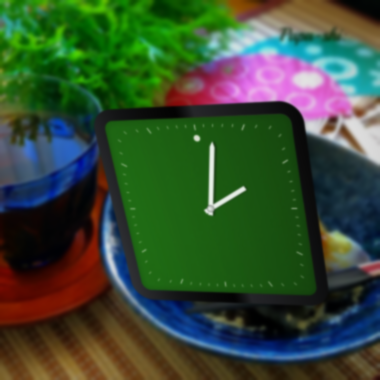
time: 2:02
